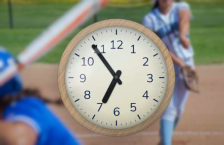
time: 6:54
